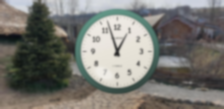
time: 12:57
